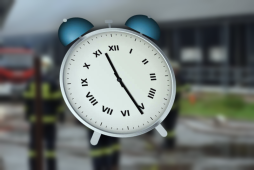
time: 11:26
